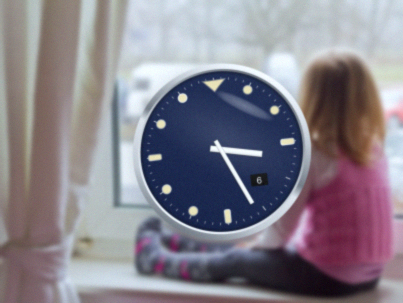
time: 3:26
